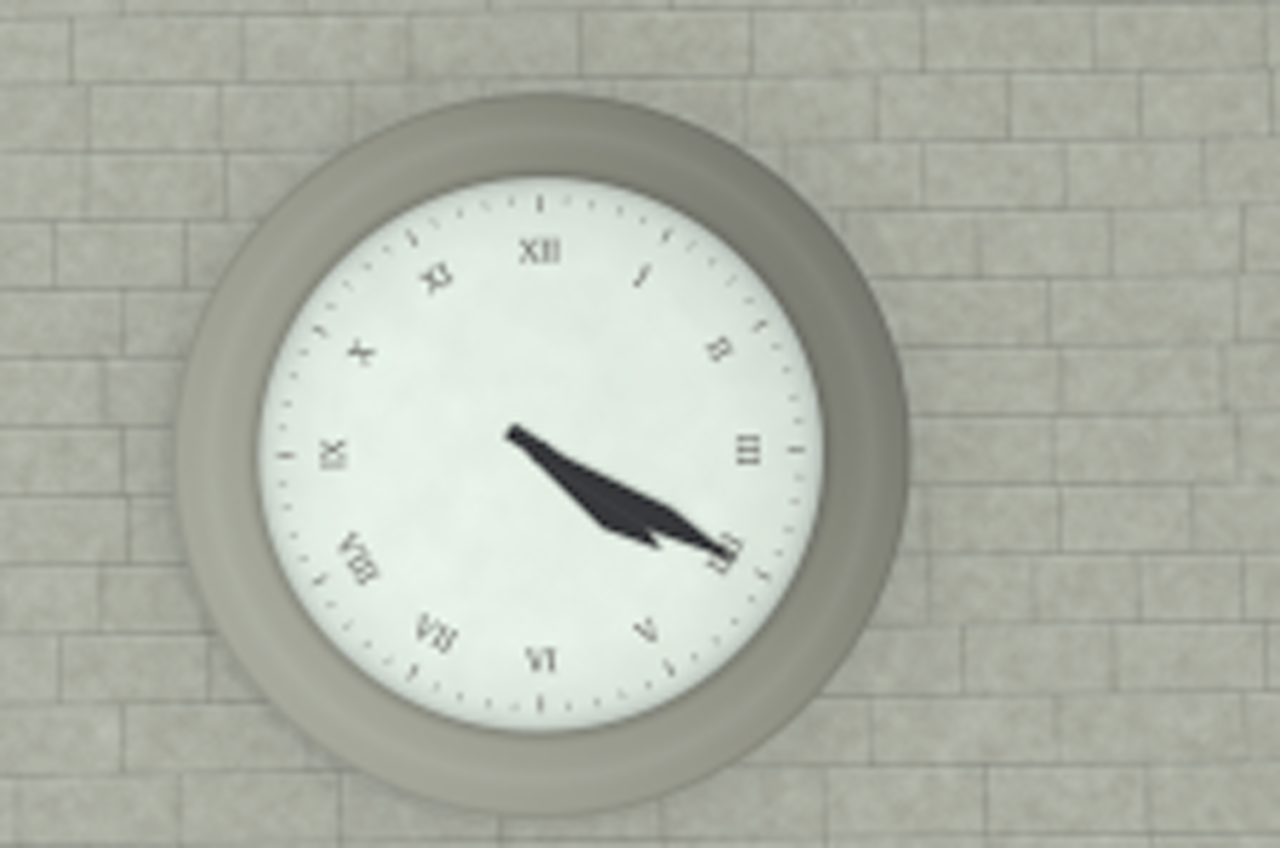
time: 4:20
